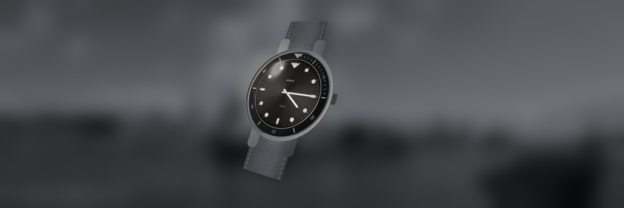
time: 4:15
